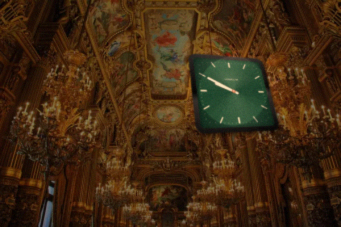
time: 9:50
